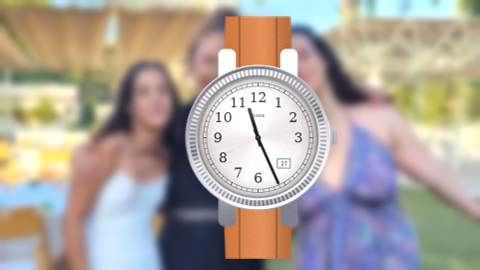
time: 11:26
